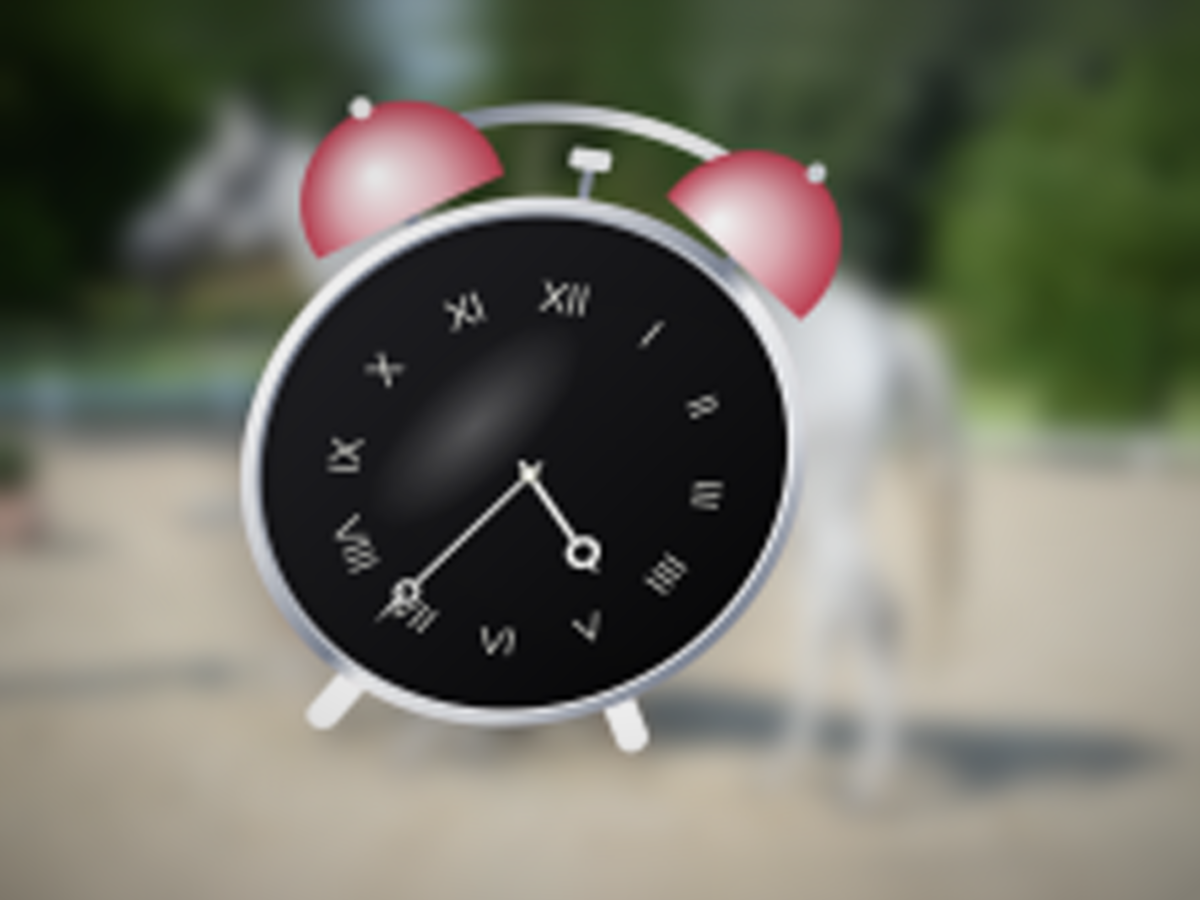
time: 4:36
